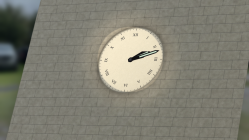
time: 2:12
